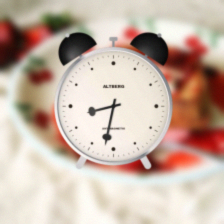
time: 8:32
